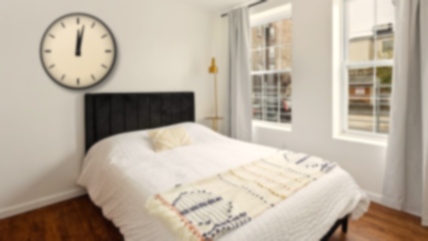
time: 12:02
